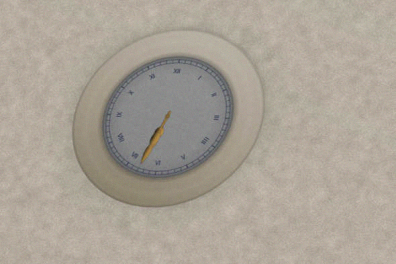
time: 6:33
